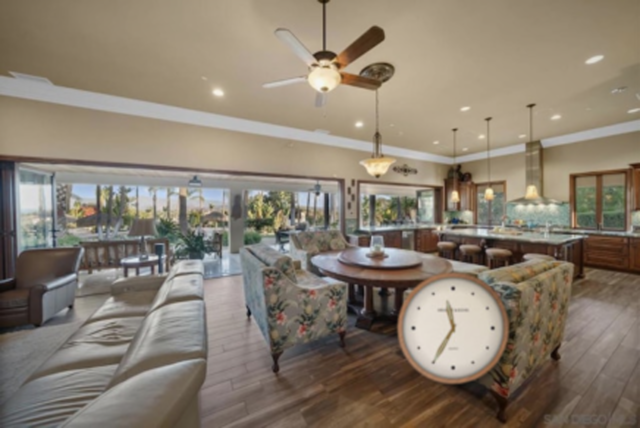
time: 11:35
